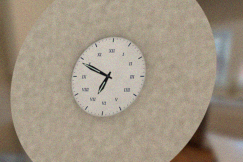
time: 6:49
